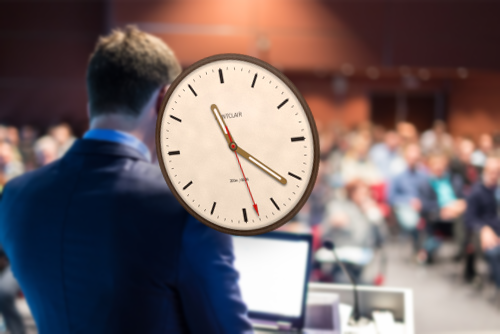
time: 11:21:28
